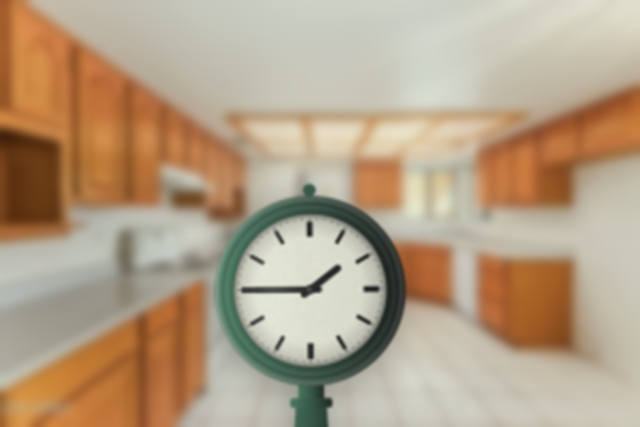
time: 1:45
